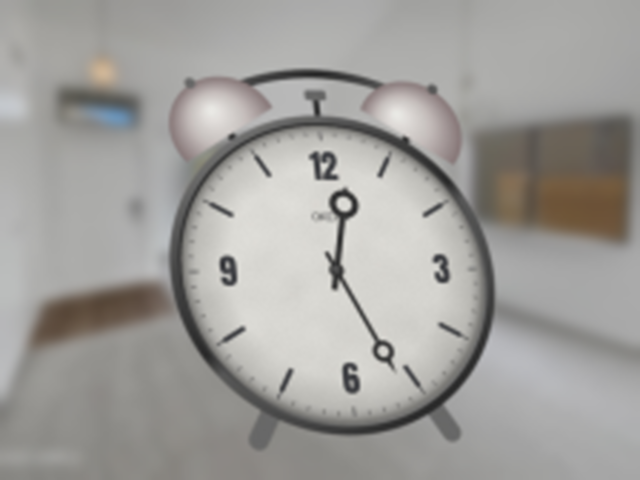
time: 12:26
